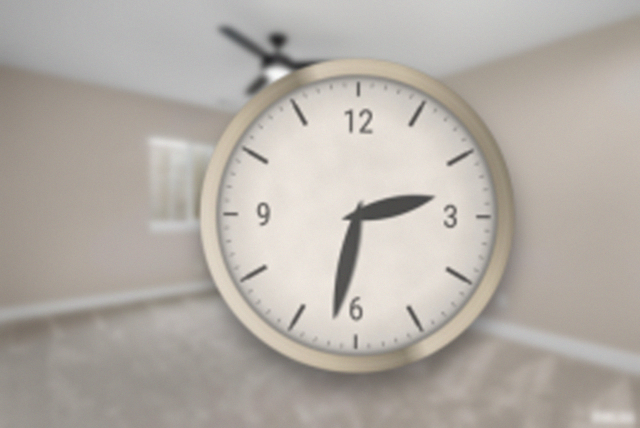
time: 2:32
